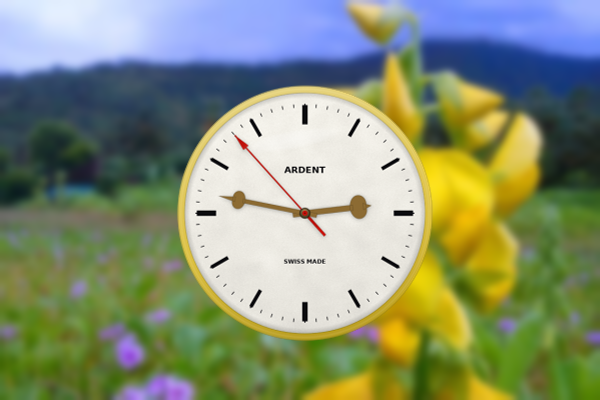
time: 2:46:53
